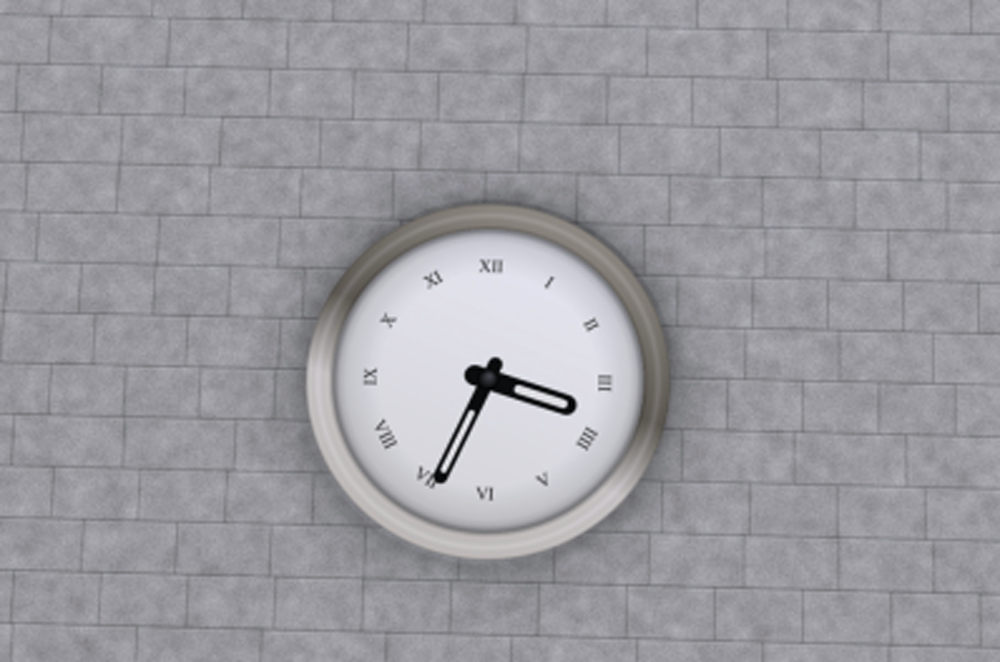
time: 3:34
